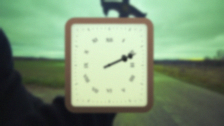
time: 2:11
